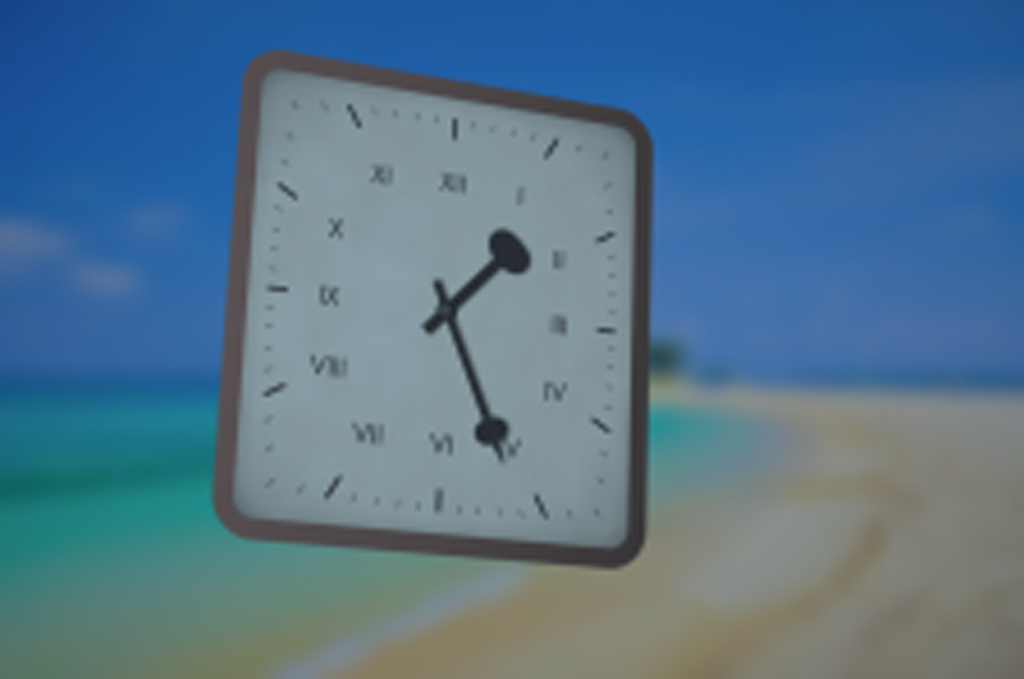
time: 1:26
